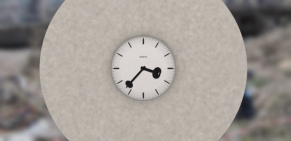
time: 3:37
